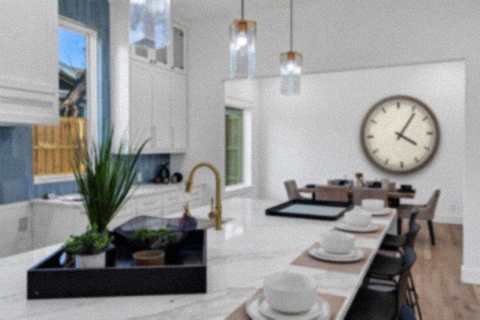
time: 4:06
